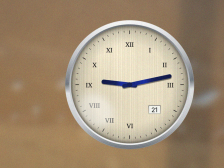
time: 9:13
